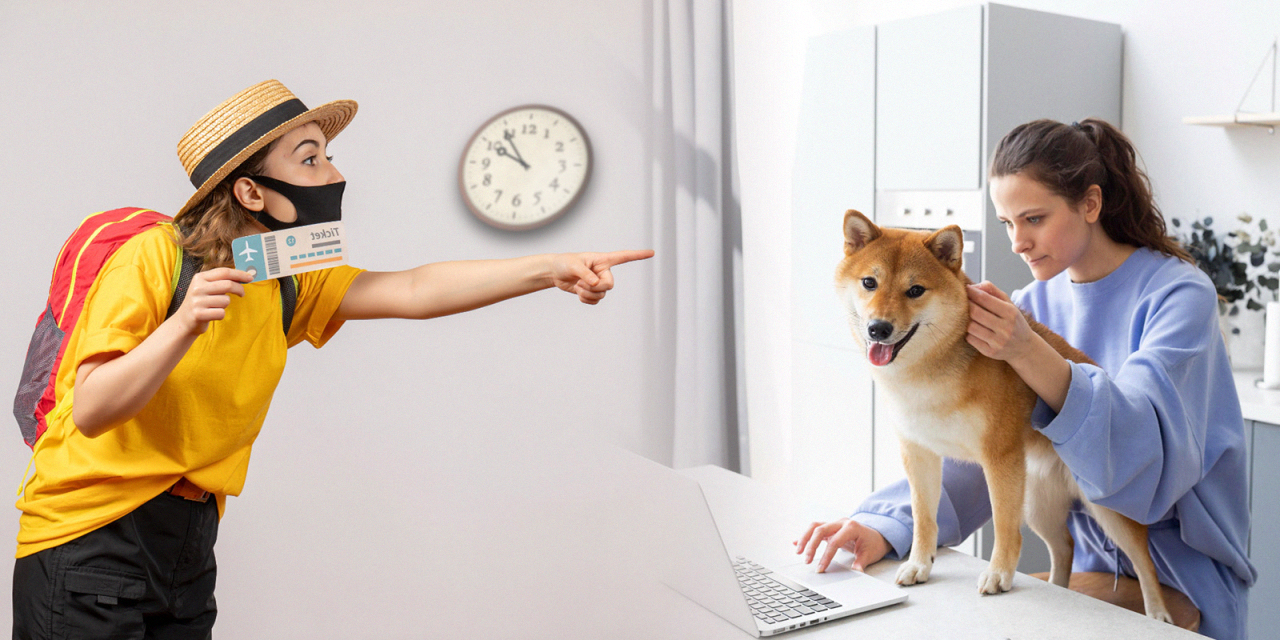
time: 9:54
